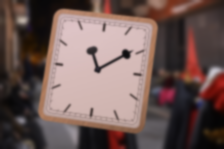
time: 11:09
